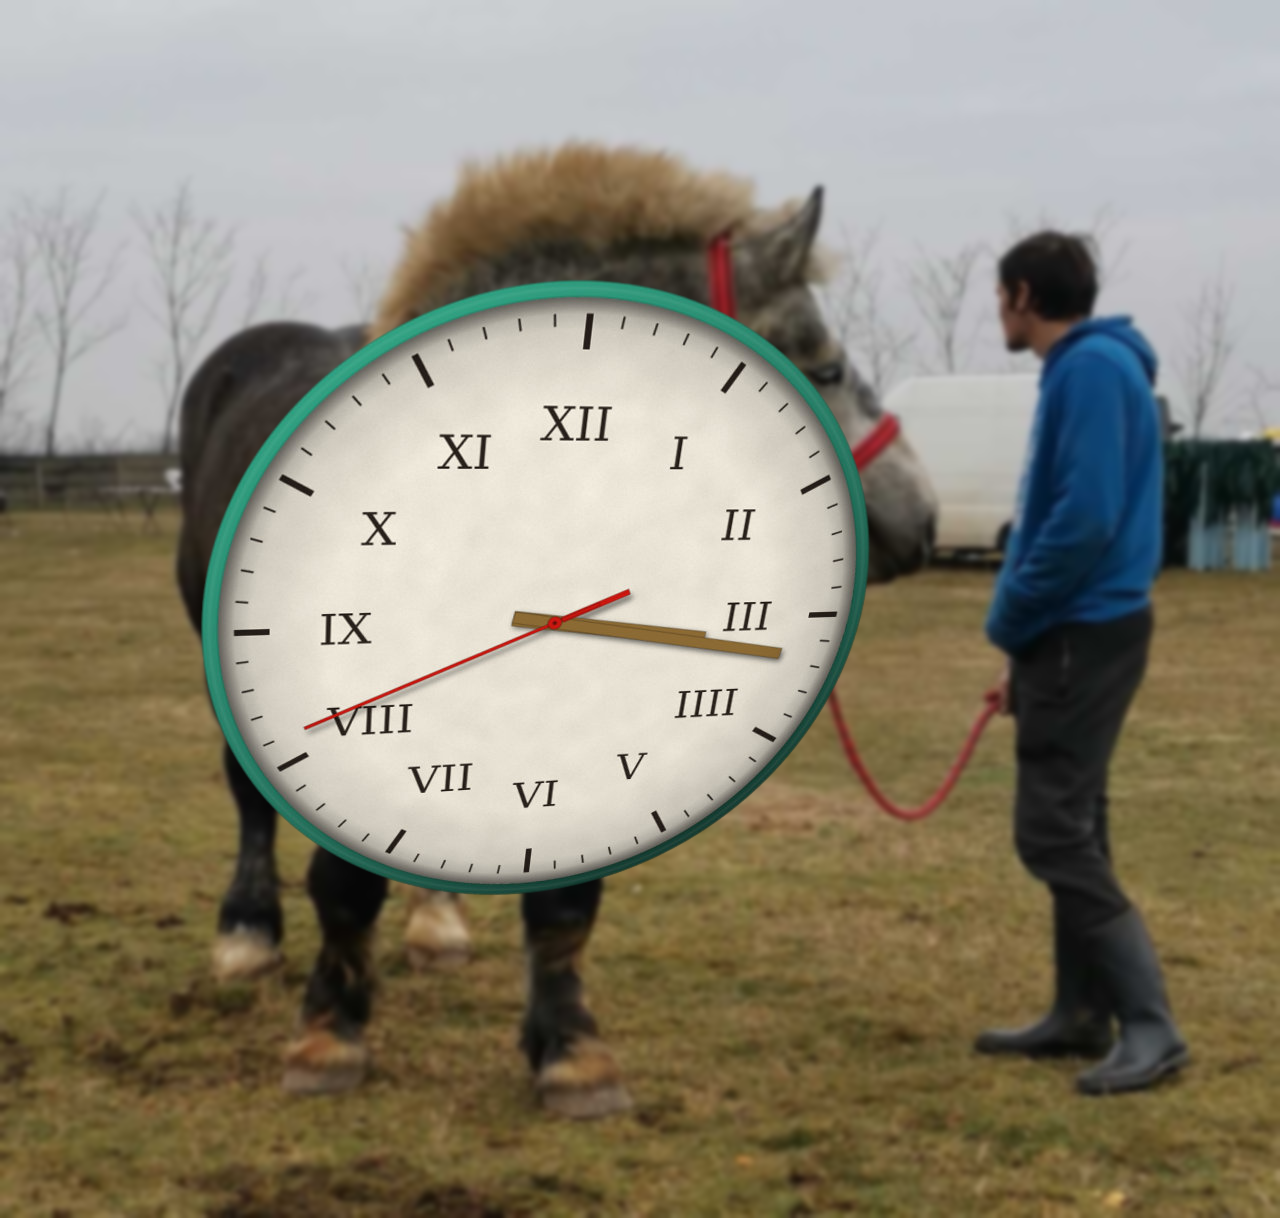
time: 3:16:41
